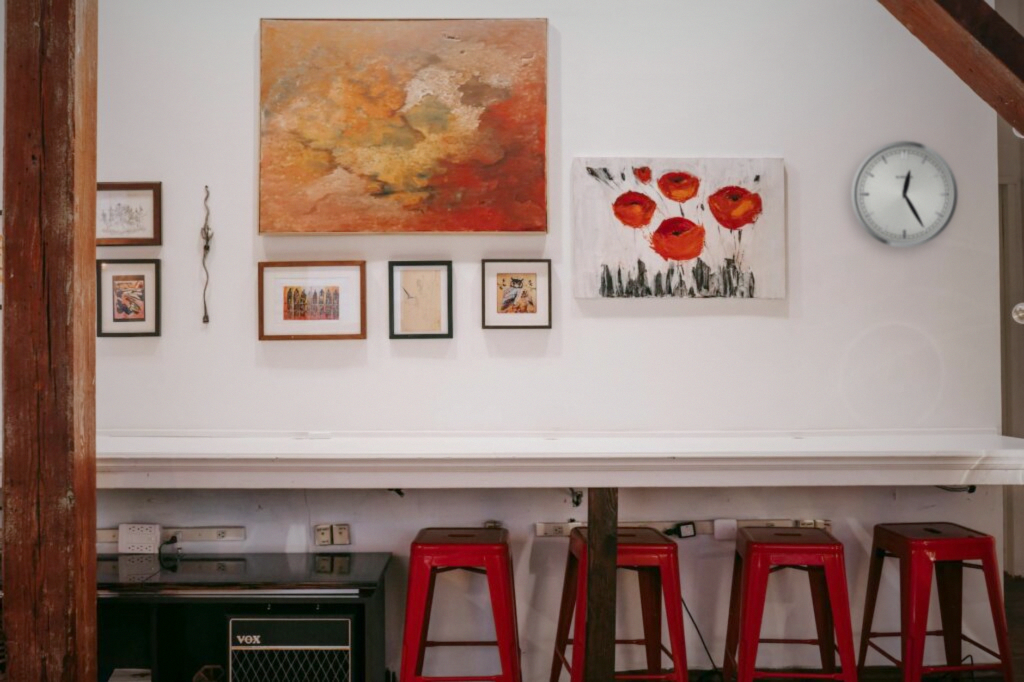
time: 12:25
